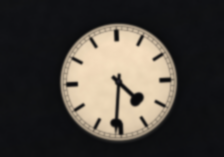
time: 4:31
